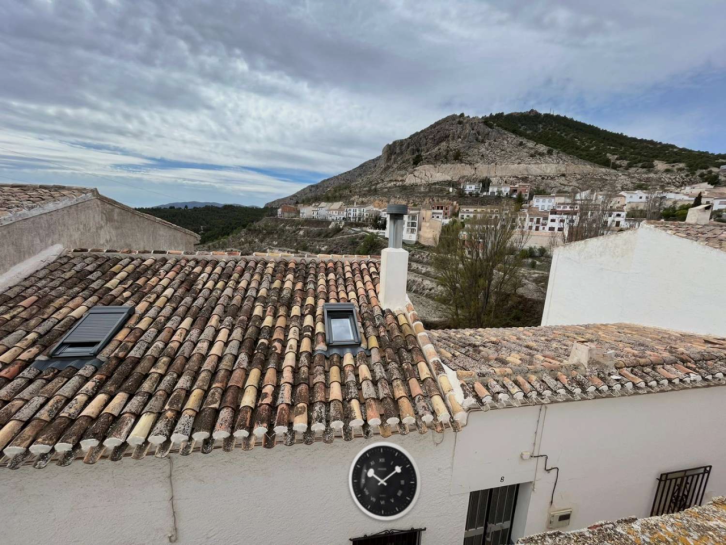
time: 10:09
